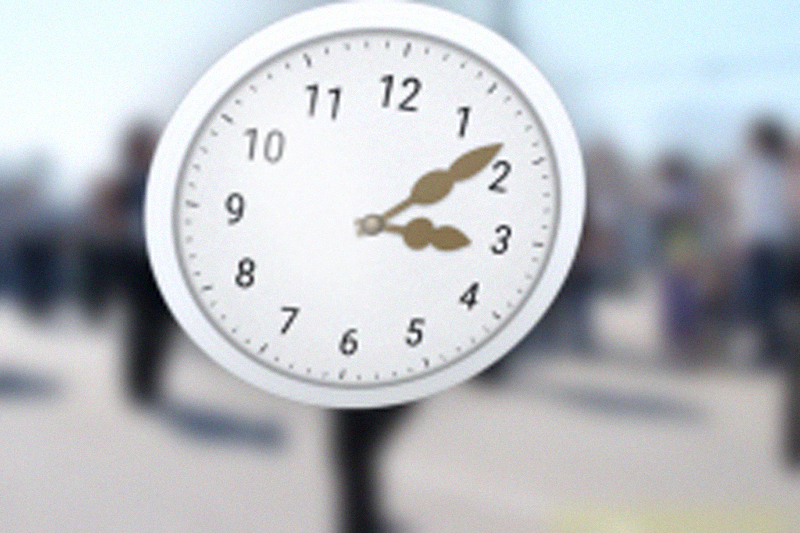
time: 3:08
